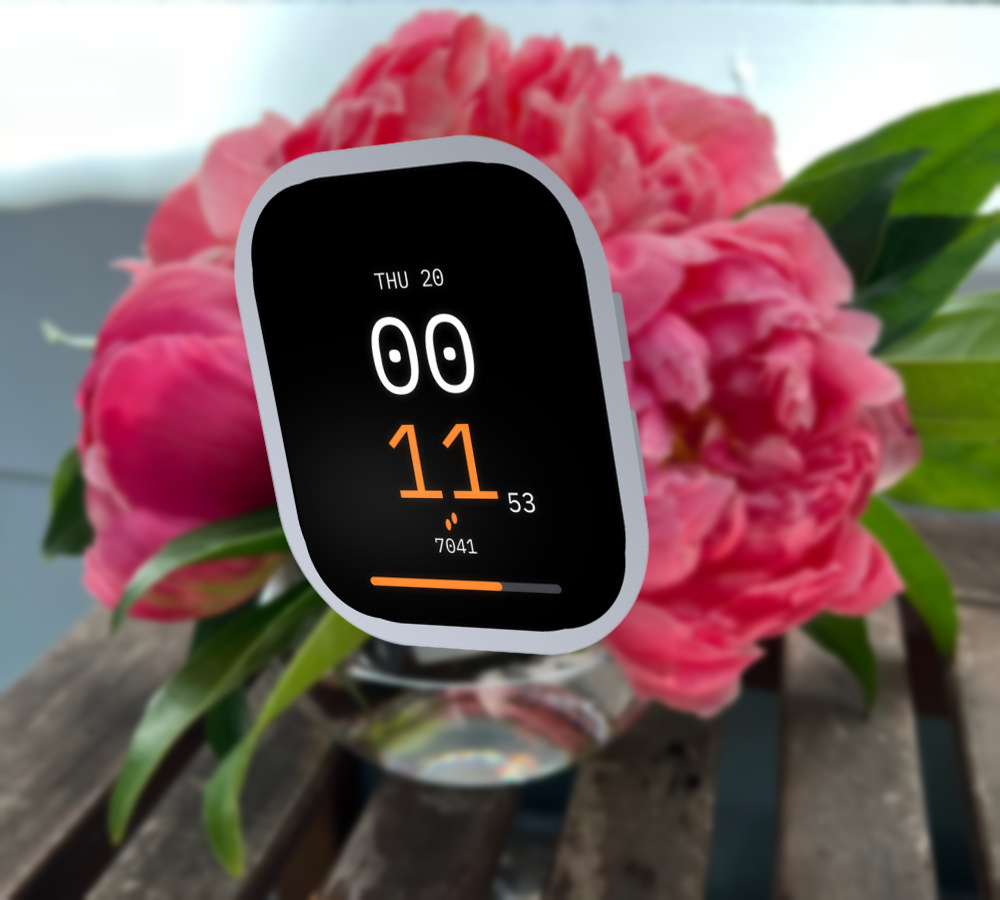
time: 0:11:53
